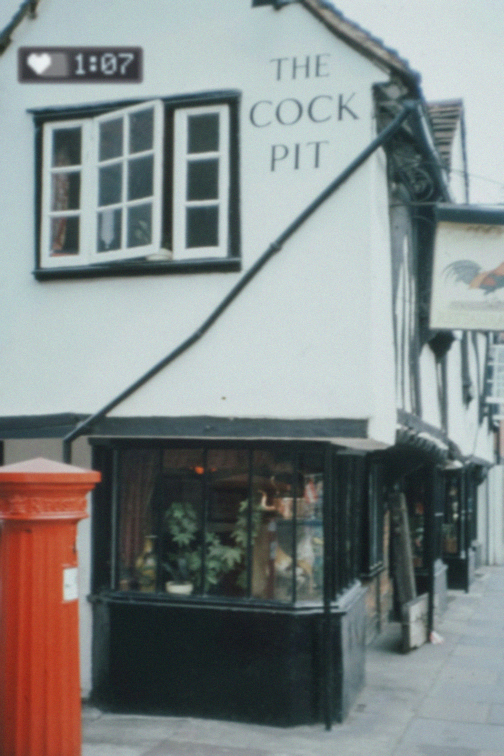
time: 1:07
